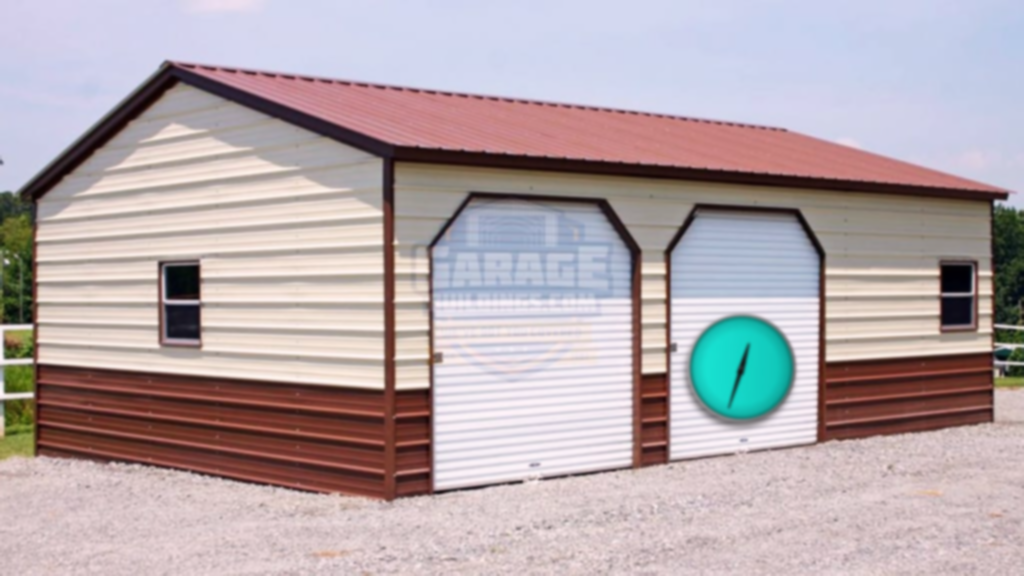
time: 12:33
